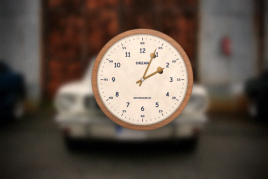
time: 2:04
